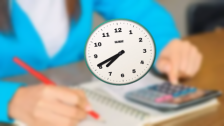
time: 7:41
